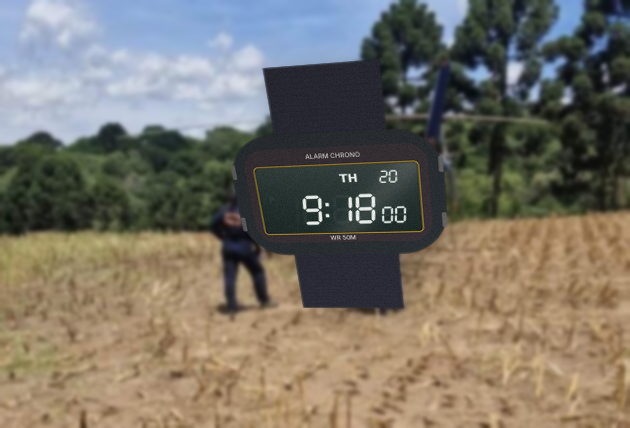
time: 9:18:00
